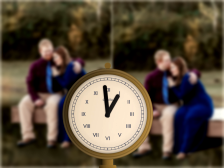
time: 12:59
